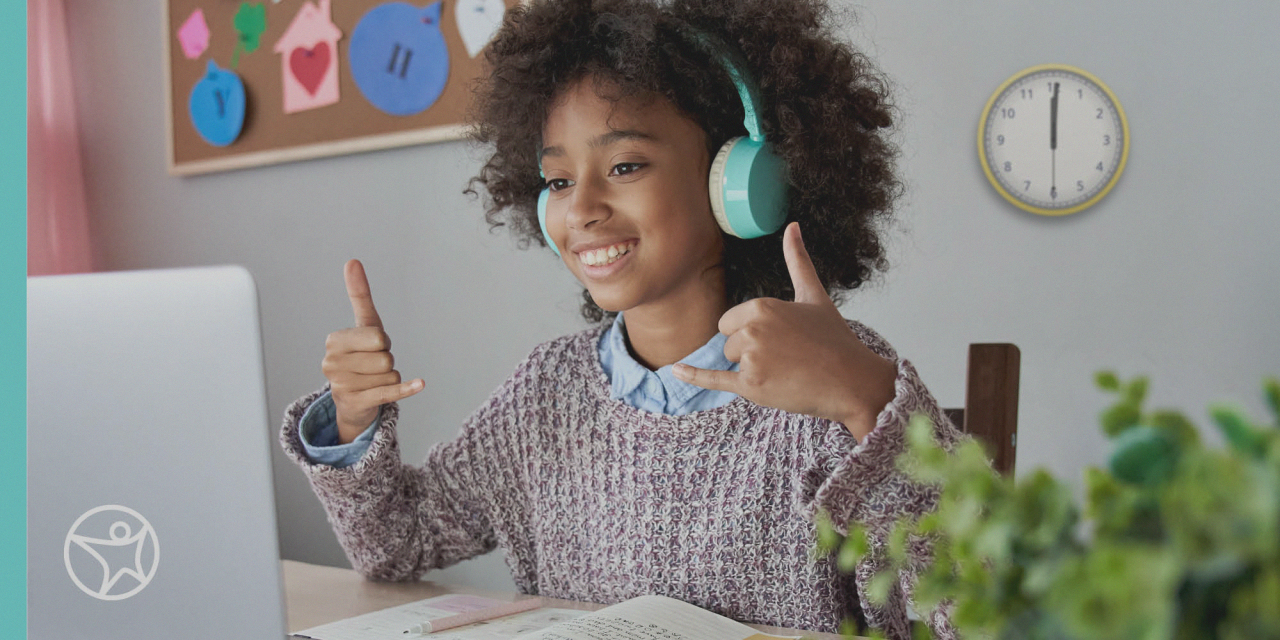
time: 12:00:30
